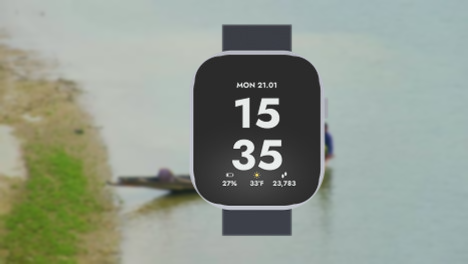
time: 15:35
